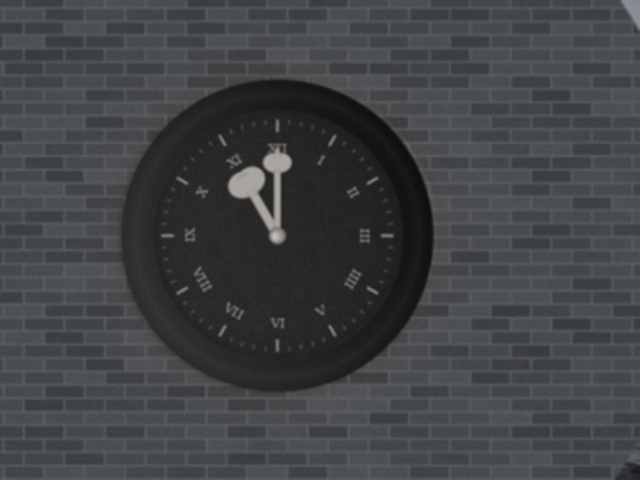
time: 11:00
